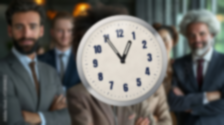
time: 12:55
